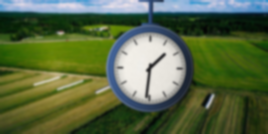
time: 1:31
